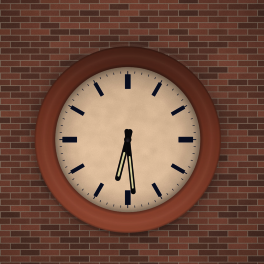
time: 6:29
